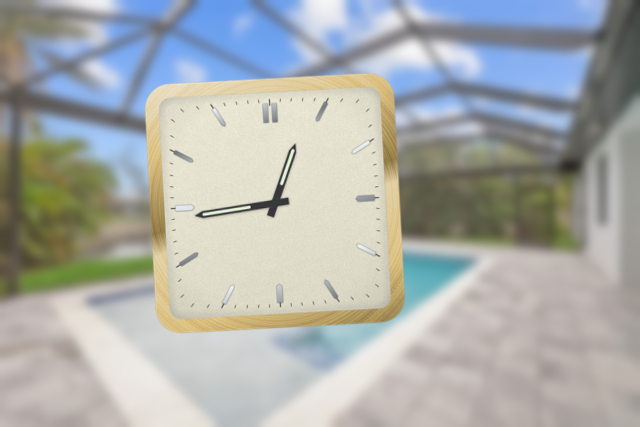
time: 12:44
